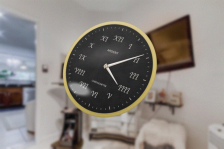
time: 4:09
